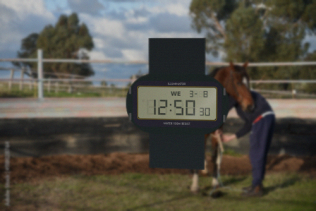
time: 12:50:30
